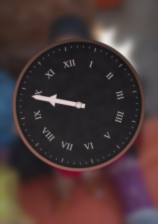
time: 9:49
